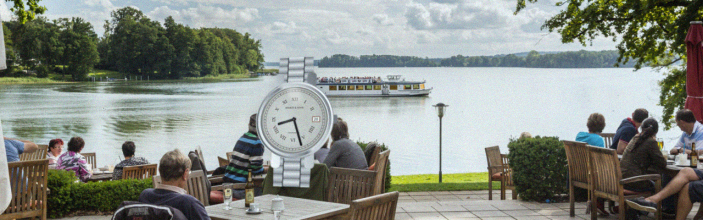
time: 8:27
